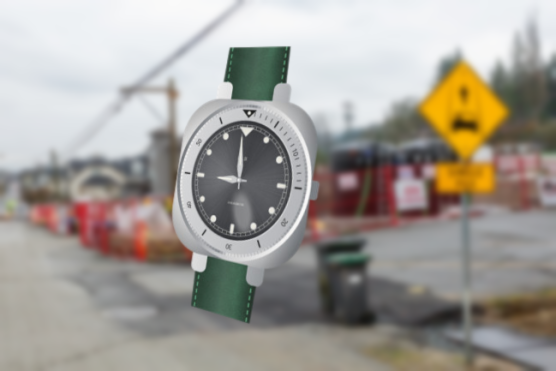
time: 8:59
